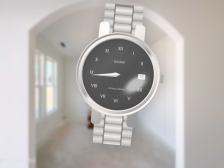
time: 8:44
